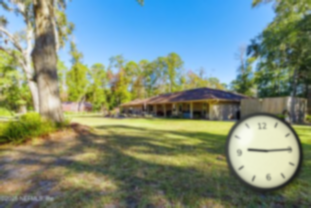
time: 9:15
